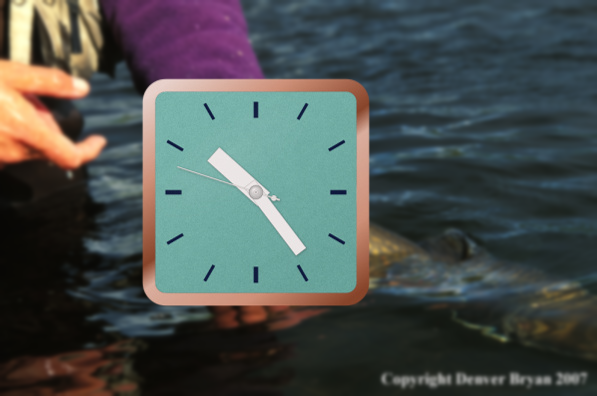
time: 10:23:48
